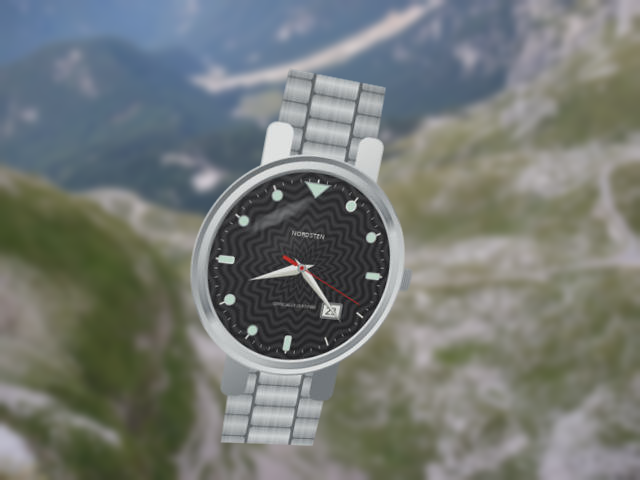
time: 8:22:19
